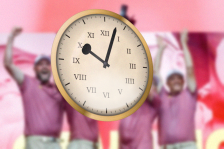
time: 10:03
